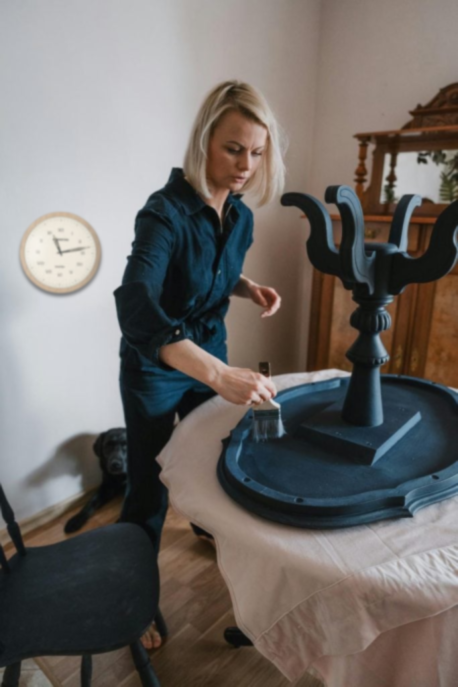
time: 11:13
